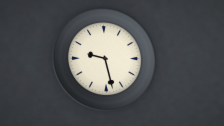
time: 9:28
